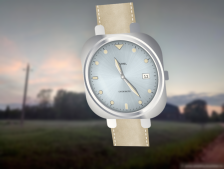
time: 11:24
